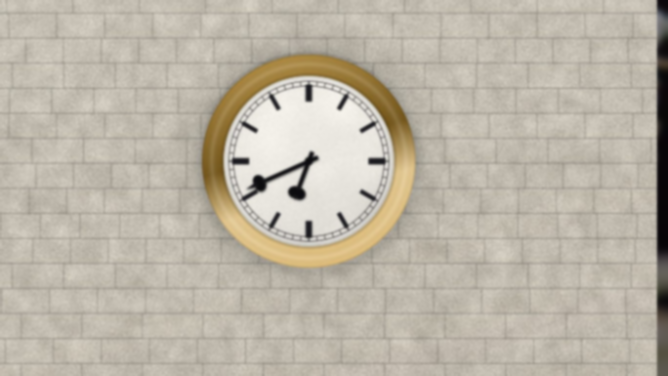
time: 6:41
